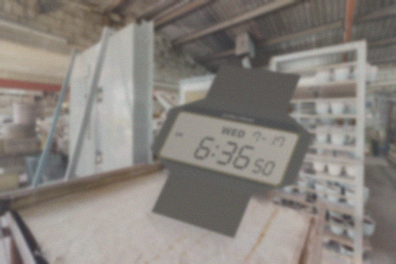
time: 6:36:50
